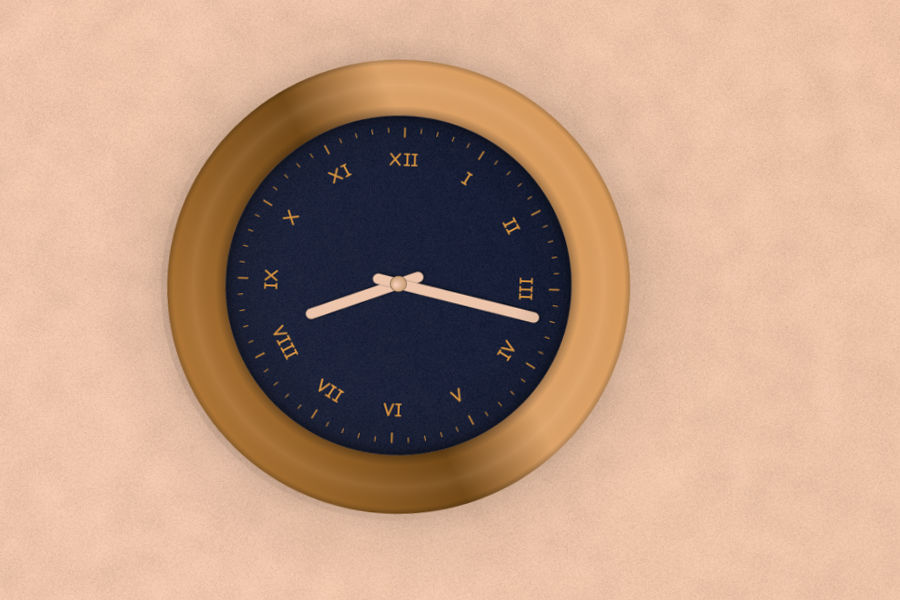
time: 8:17
